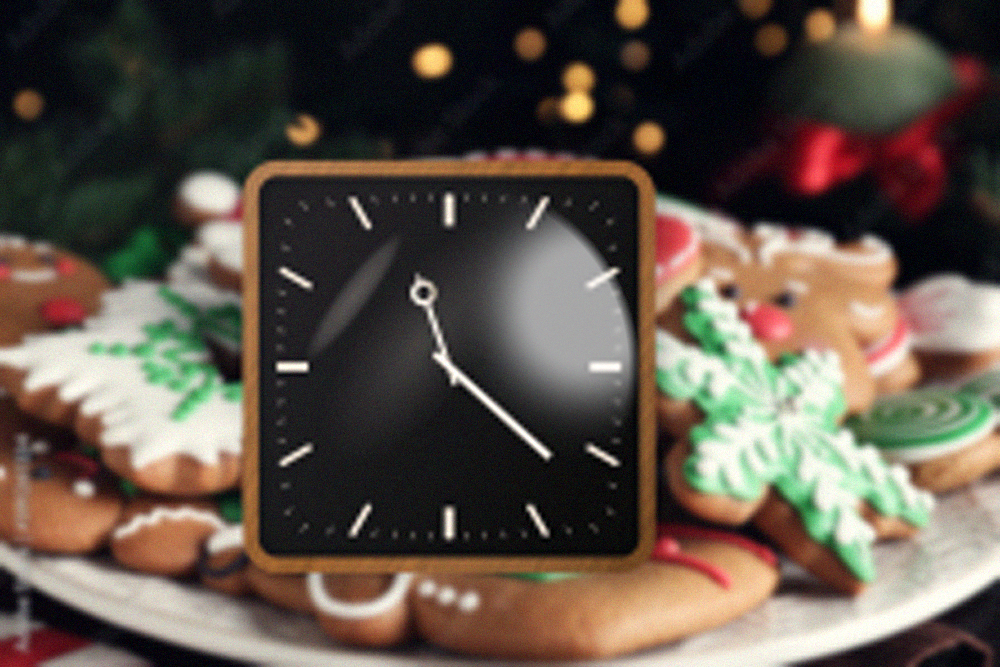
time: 11:22
